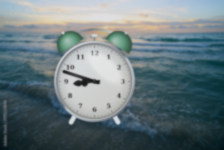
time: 8:48
